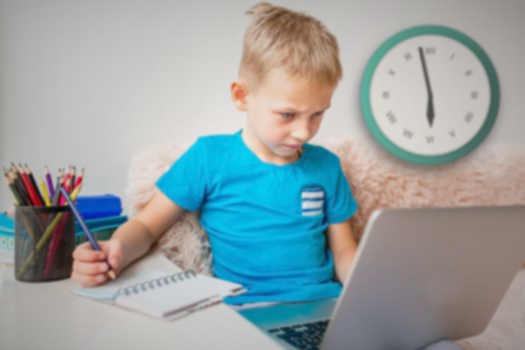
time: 5:58
